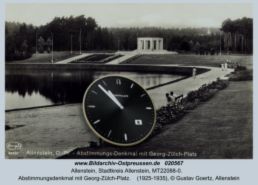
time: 10:53
